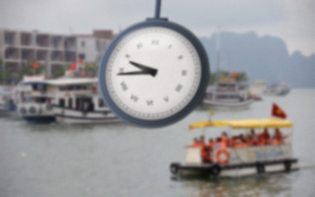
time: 9:44
